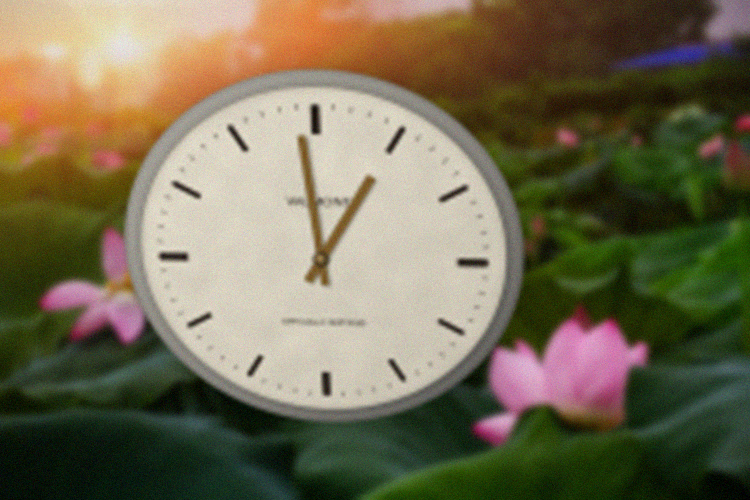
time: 12:59
